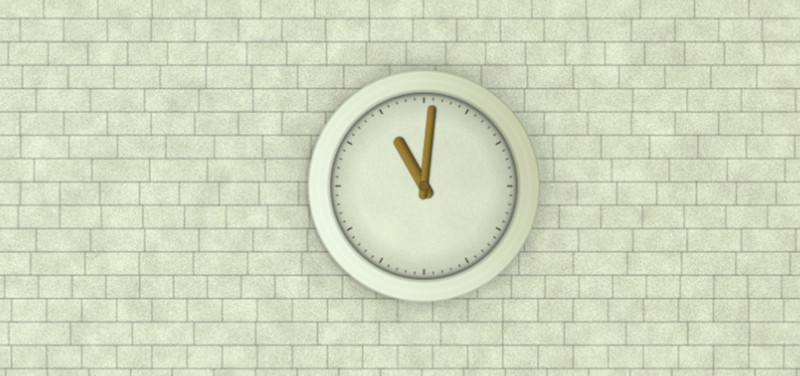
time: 11:01
